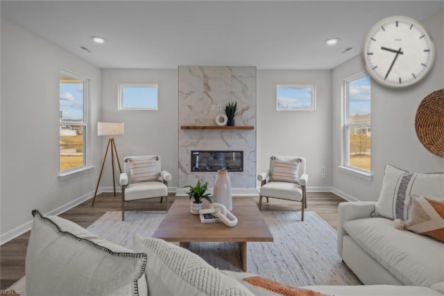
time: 9:35
